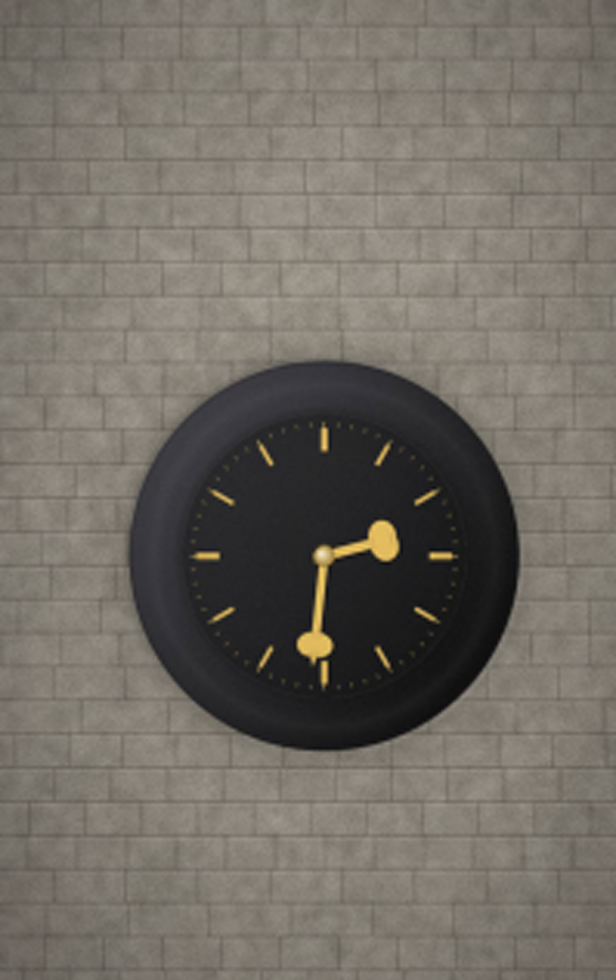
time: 2:31
